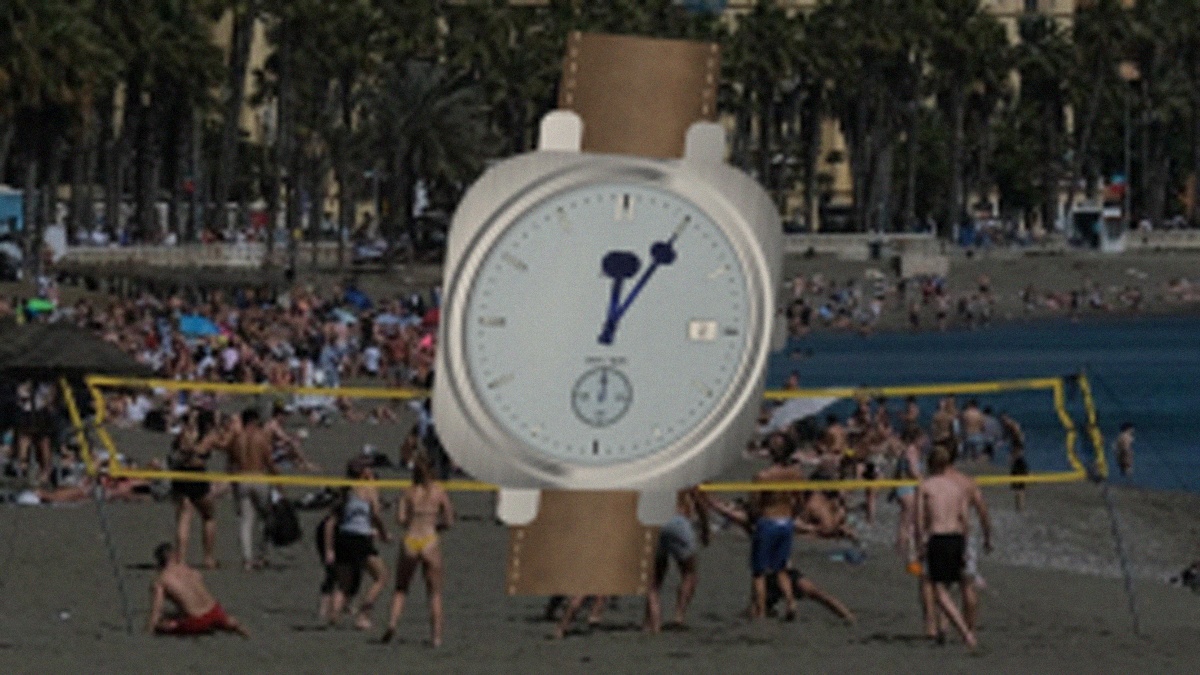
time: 12:05
